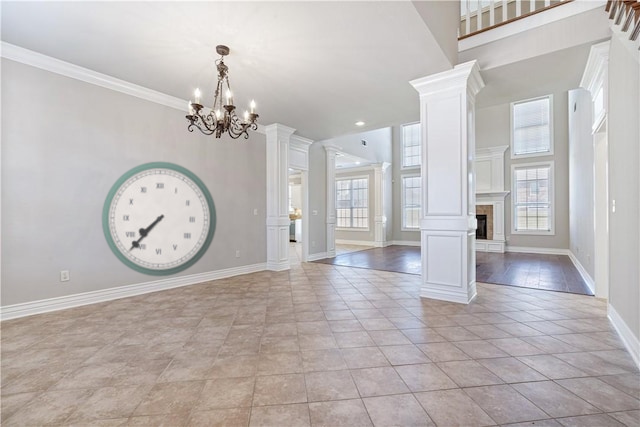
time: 7:37
